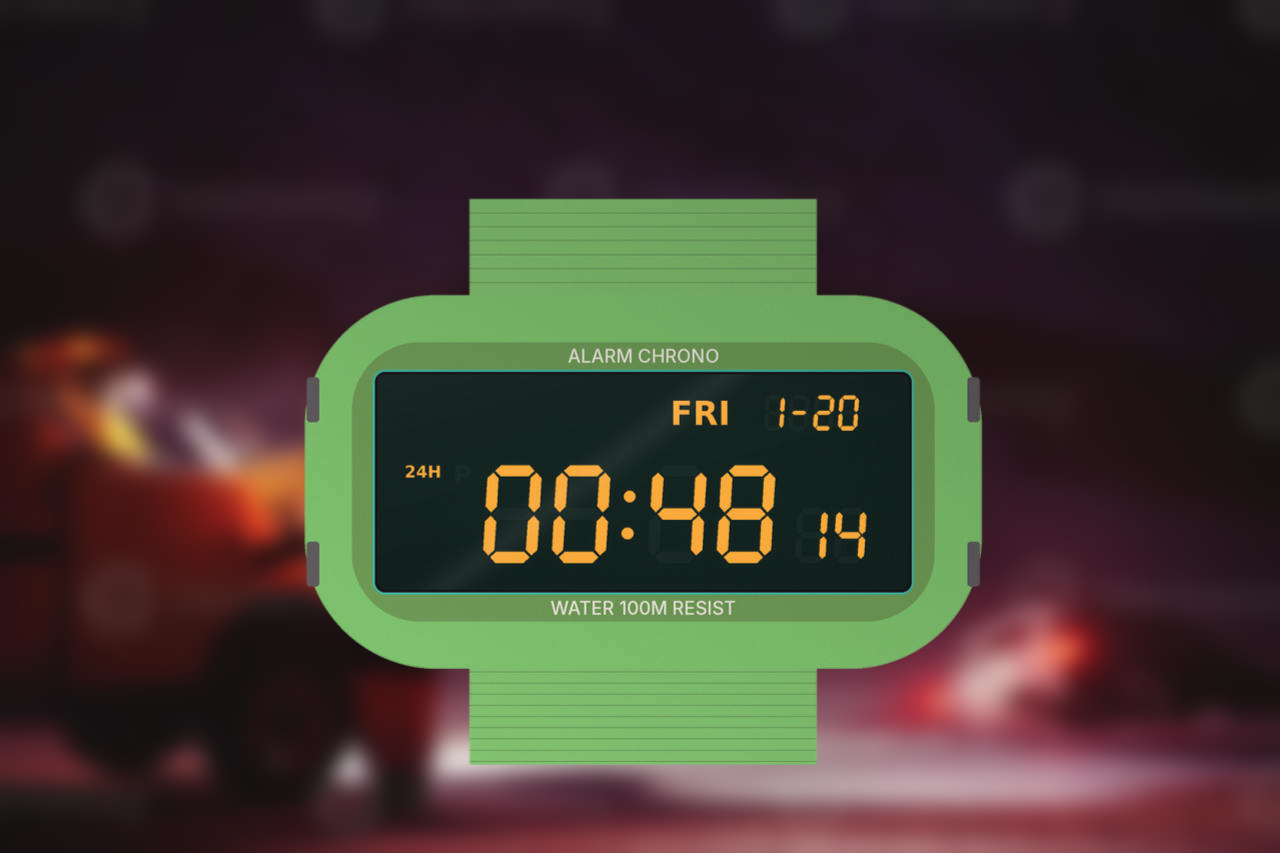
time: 0:48:14
